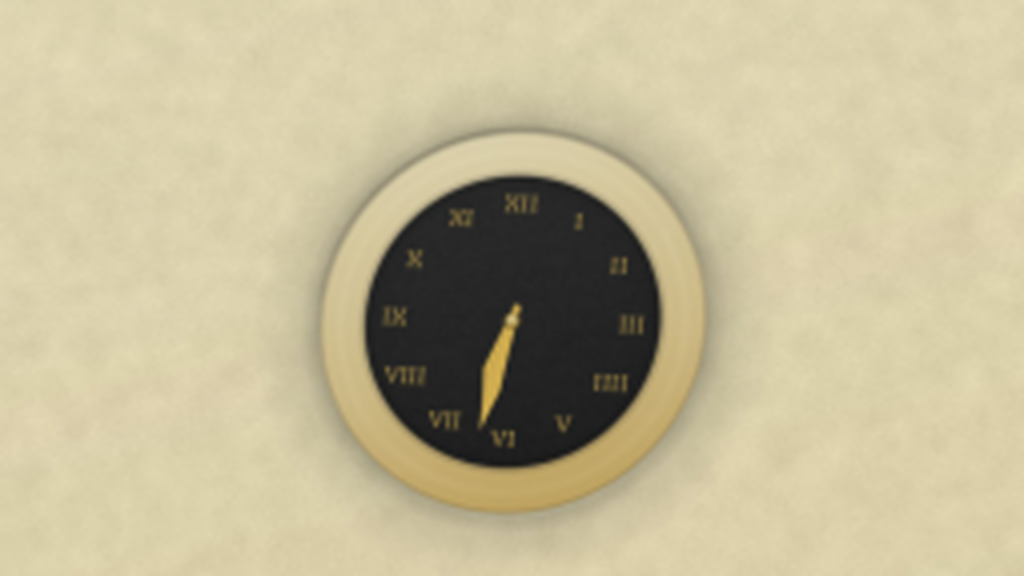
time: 6:32
